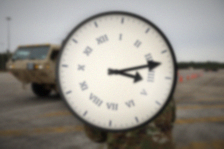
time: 4:17
